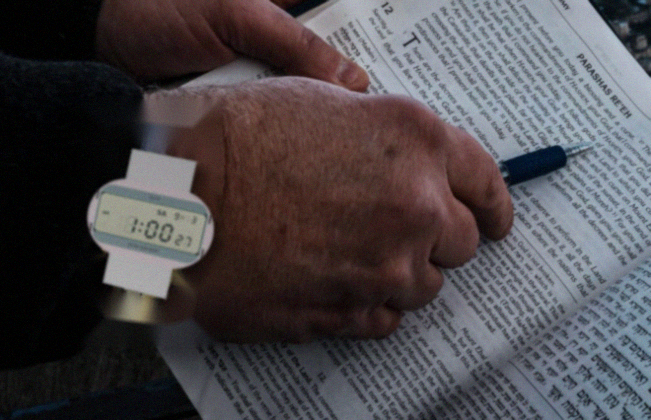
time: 1:00
